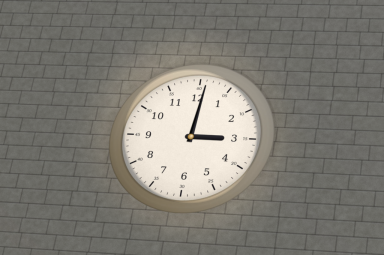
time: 3:01
